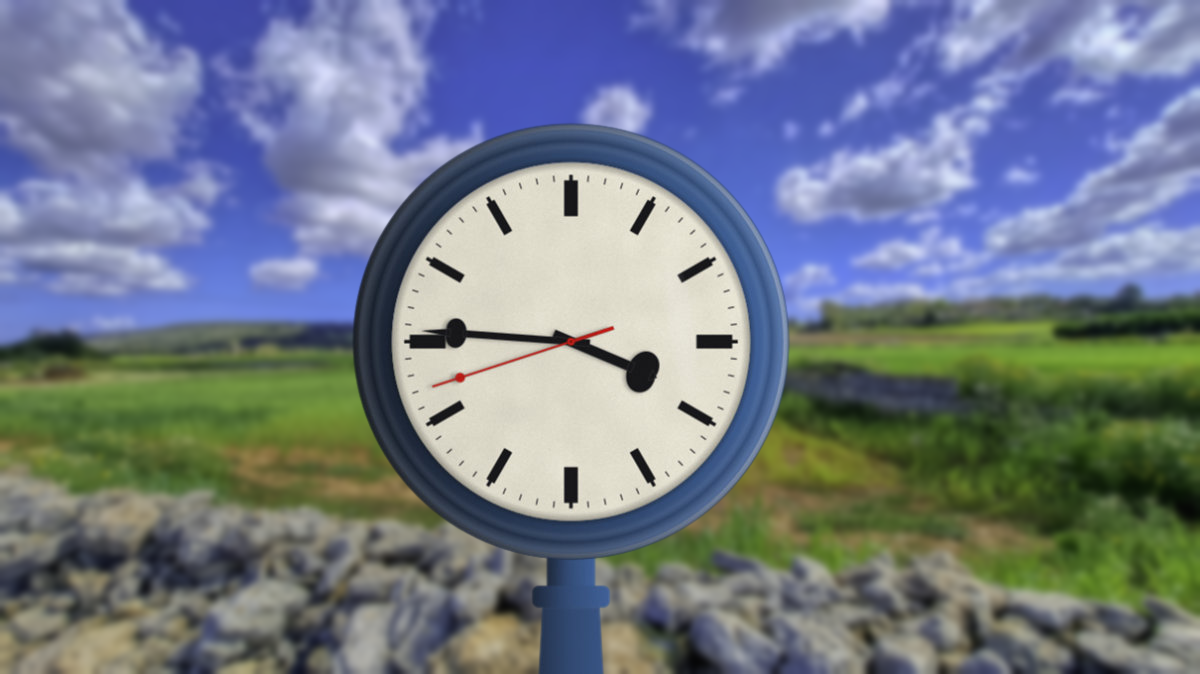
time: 3:45:42
